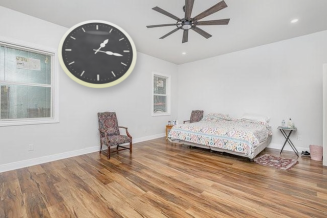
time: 1:17
